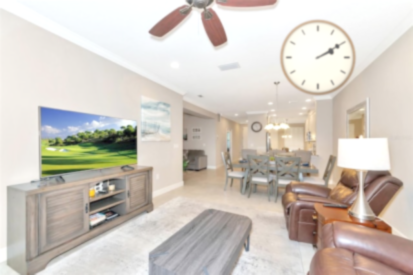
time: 2:10
